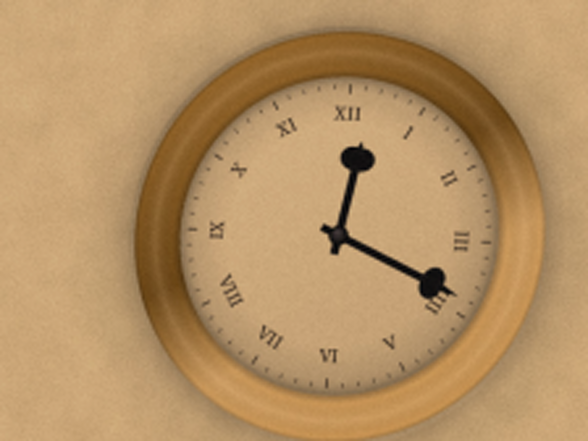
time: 12:19
